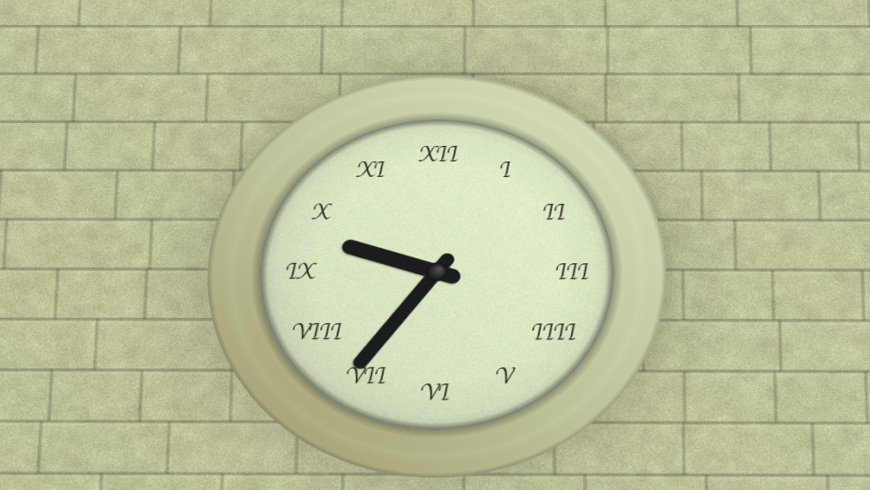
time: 9:36
